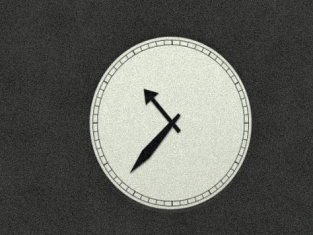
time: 10:37
